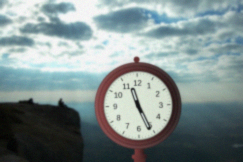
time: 11:26
